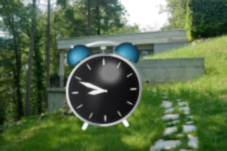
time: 8:49
